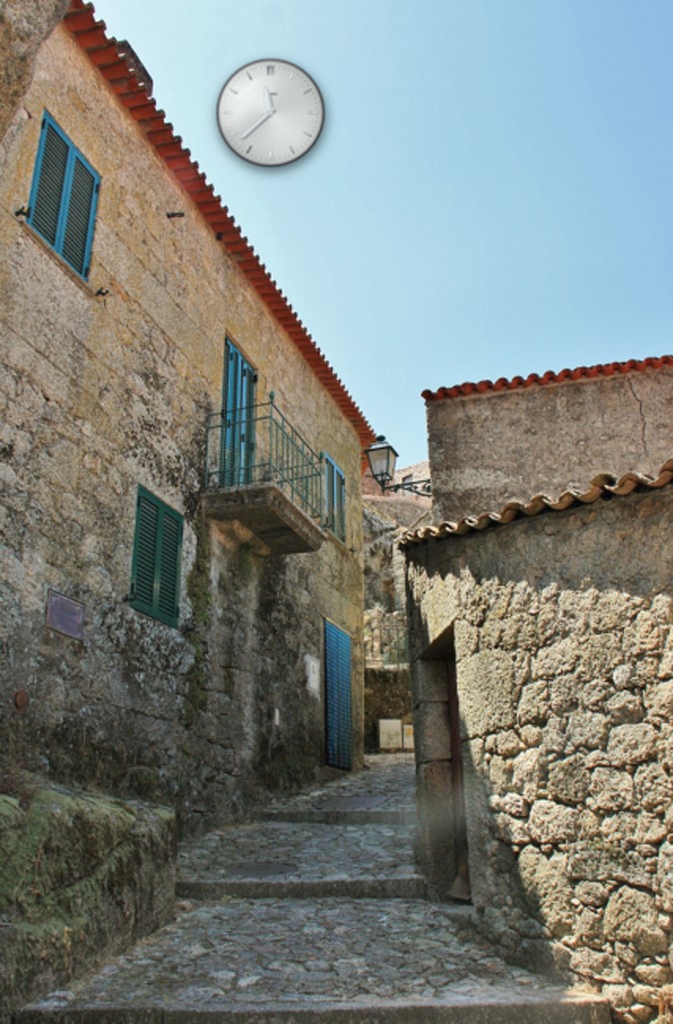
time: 11:38
